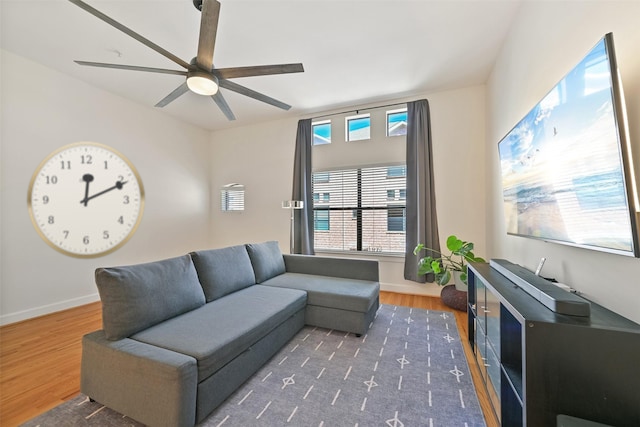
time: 12:11
